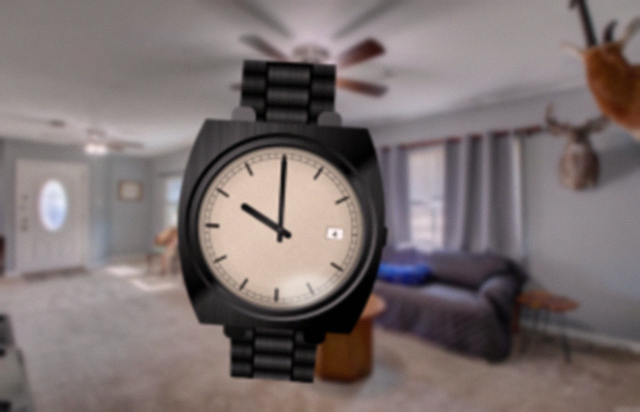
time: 10:00
